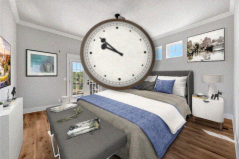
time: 9:52
